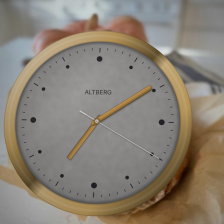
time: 7:09:20
